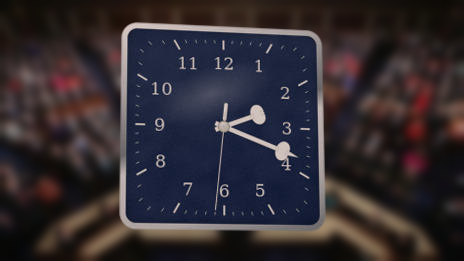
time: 2:18:31
